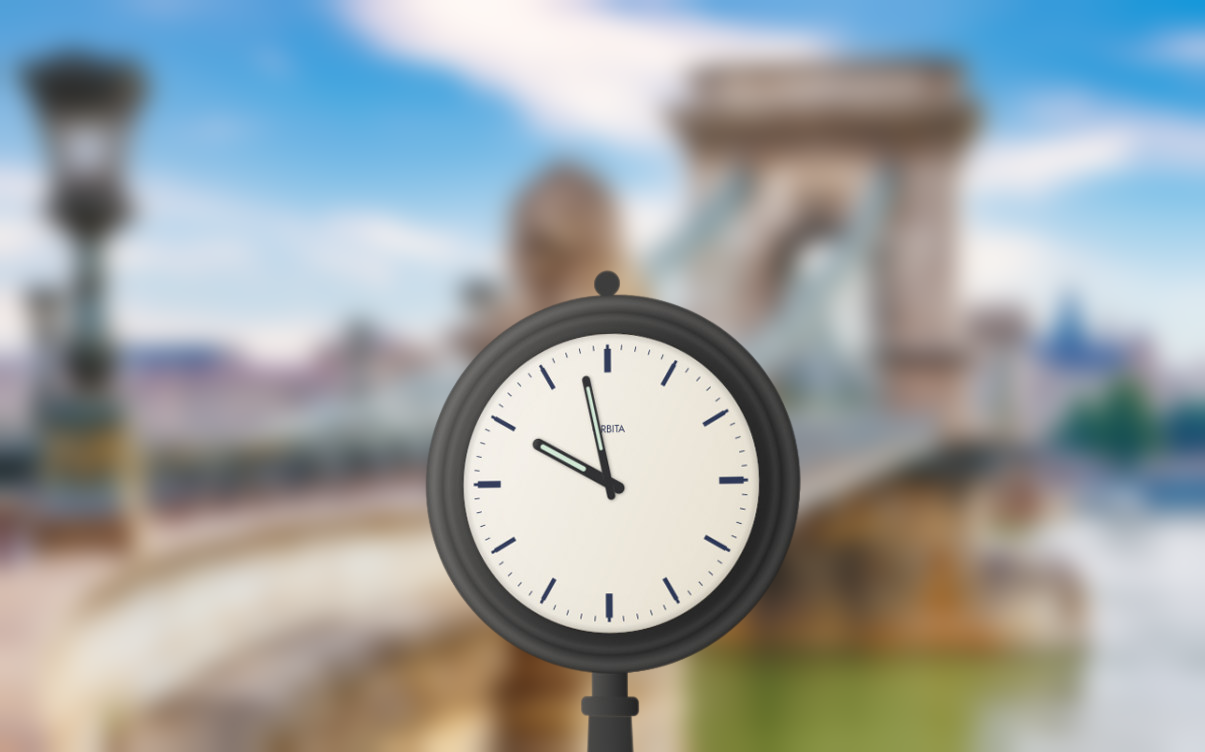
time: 9:58
